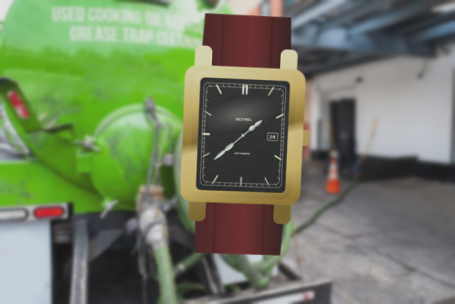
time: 1:38
